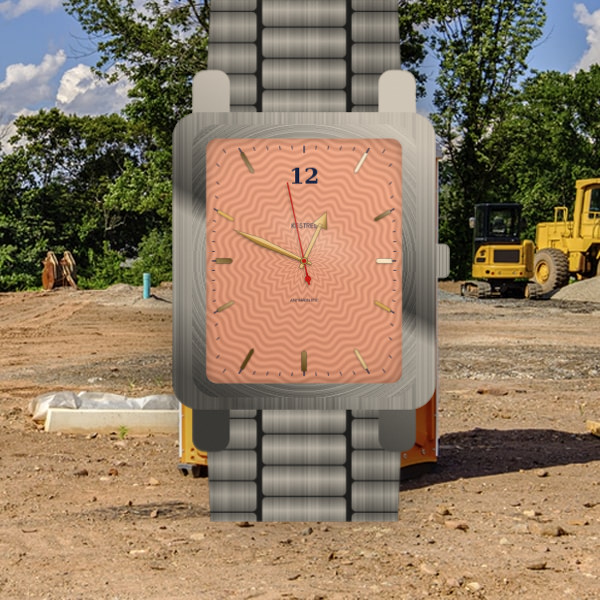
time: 12:48:58
